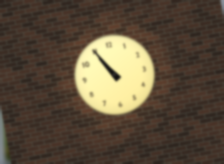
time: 10:55
